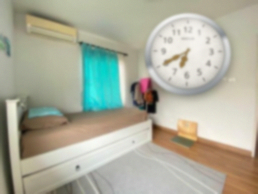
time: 6:40
